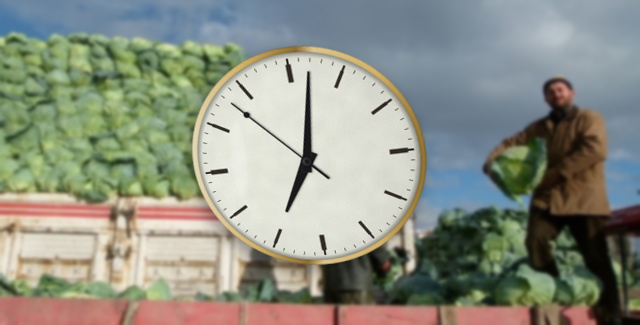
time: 7:01:53
